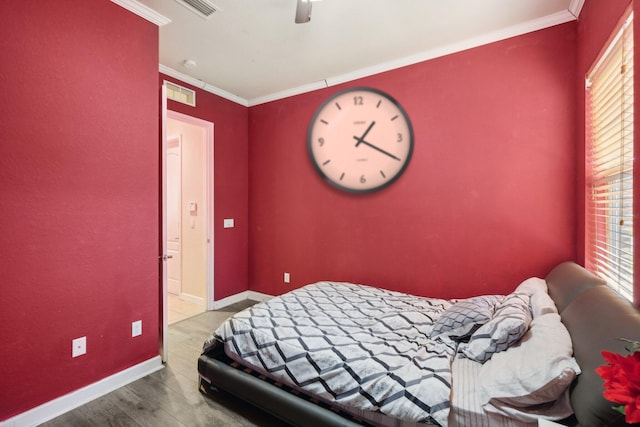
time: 1:20
